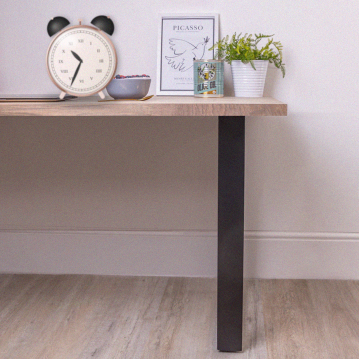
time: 10:34
